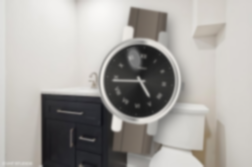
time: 4:44
